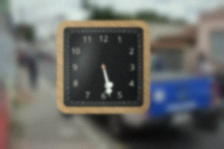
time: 5:28
